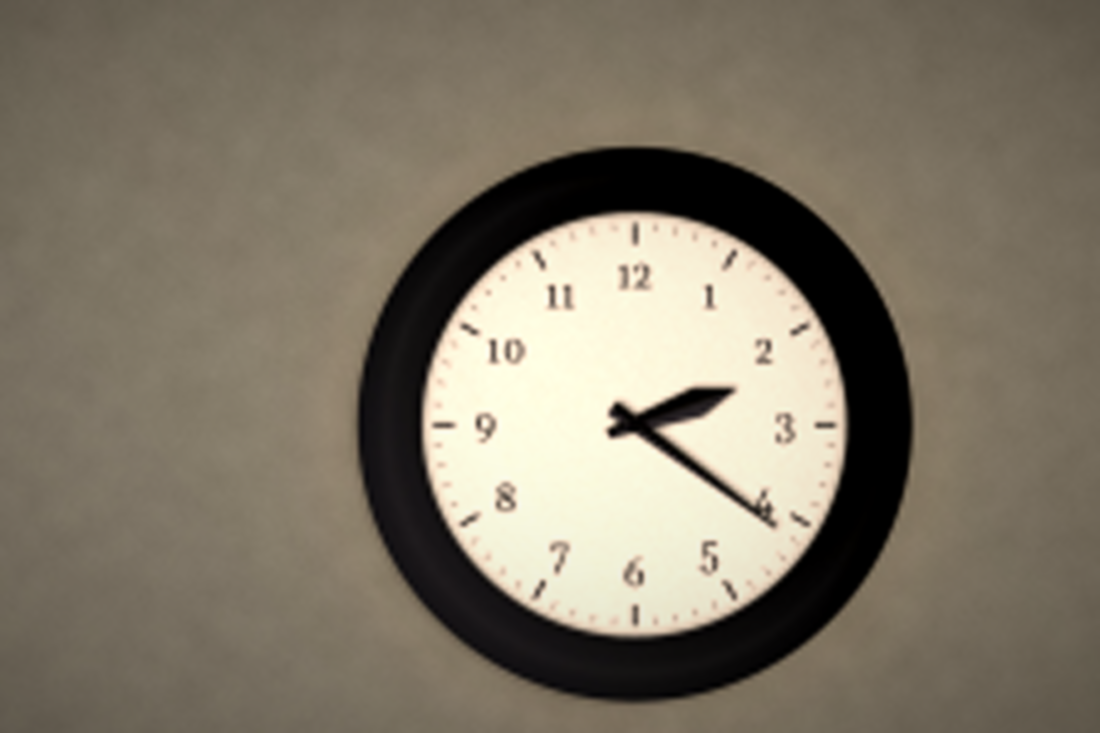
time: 2:21
